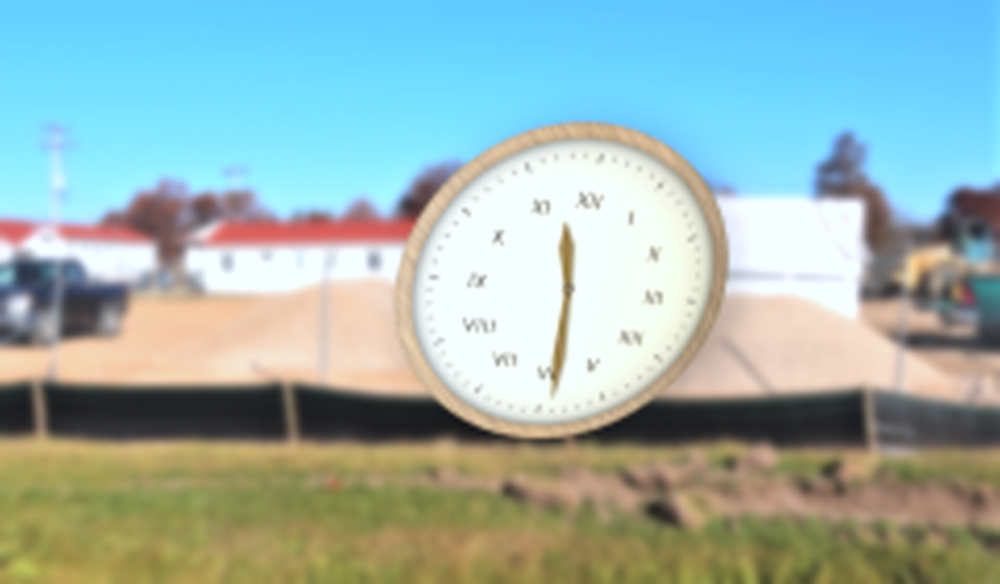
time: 11:29
